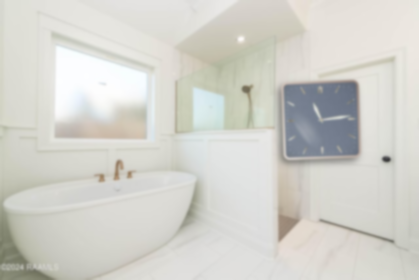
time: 11:14
